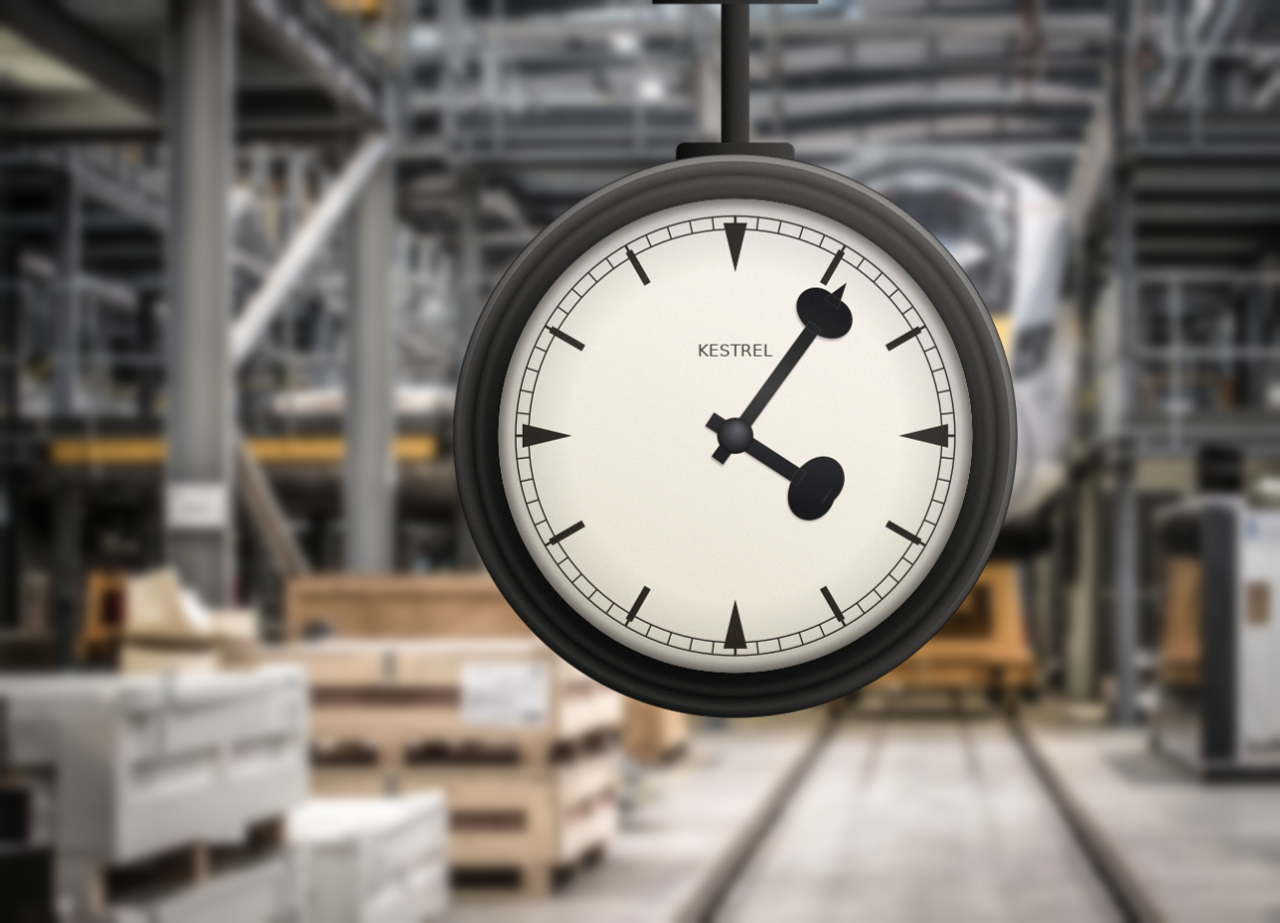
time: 4:06
